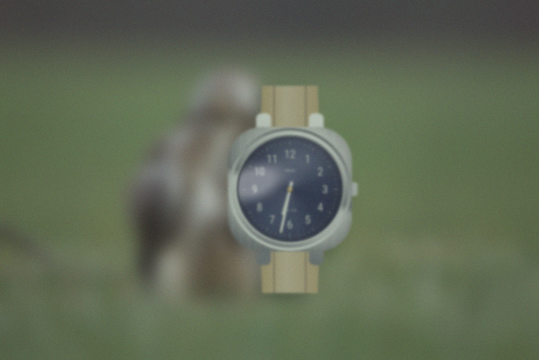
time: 6:32
